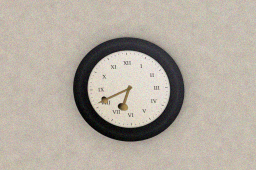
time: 6:41
